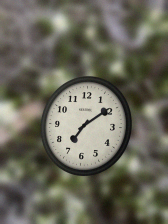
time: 7:09
